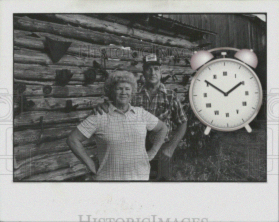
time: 1:51
